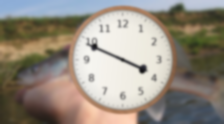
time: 3:49
